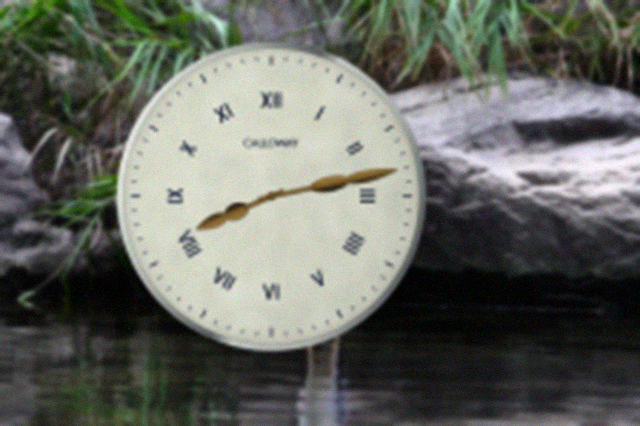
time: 8:13
